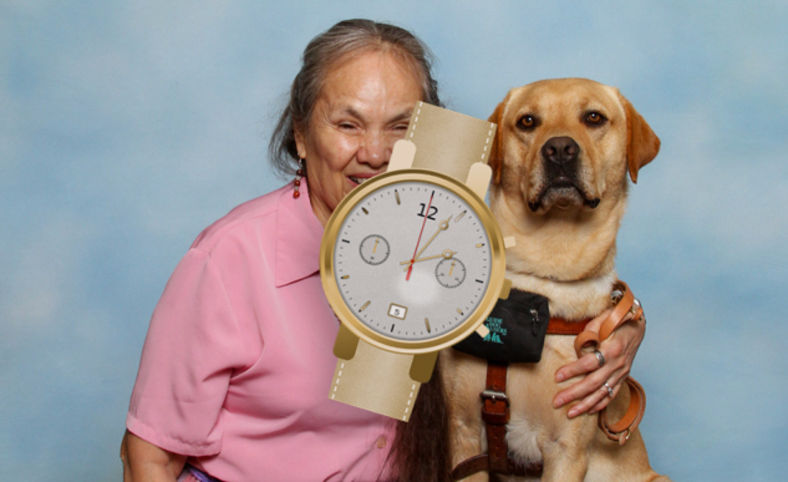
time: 2:04
